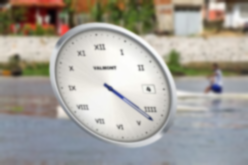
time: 4:22
